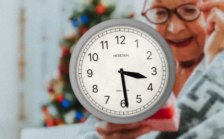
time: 3:29
